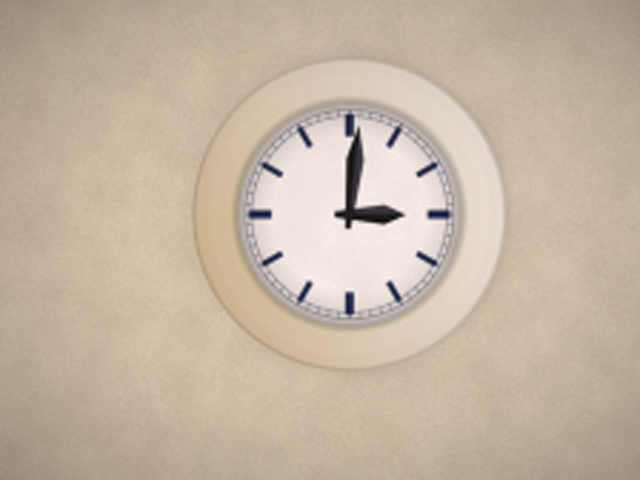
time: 3:01
